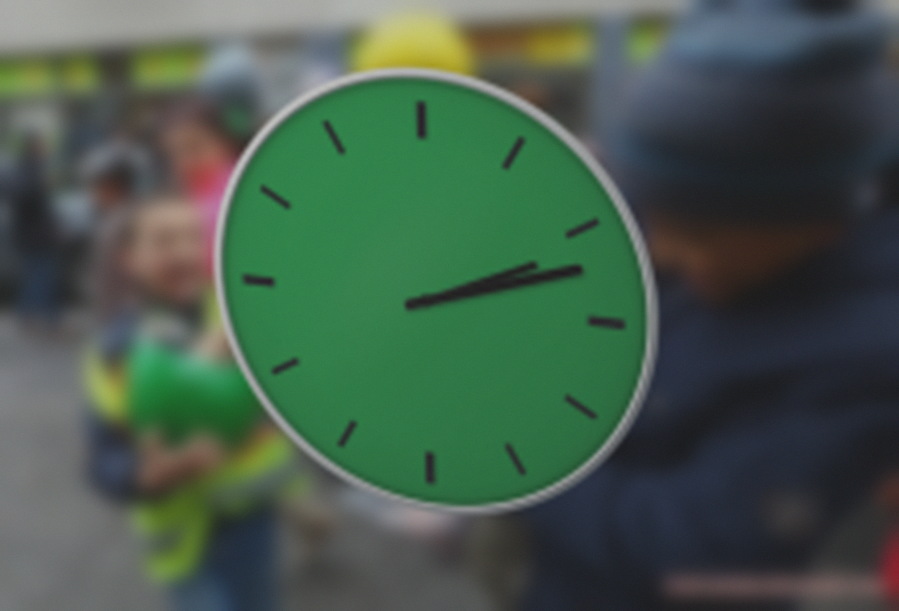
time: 2:12
